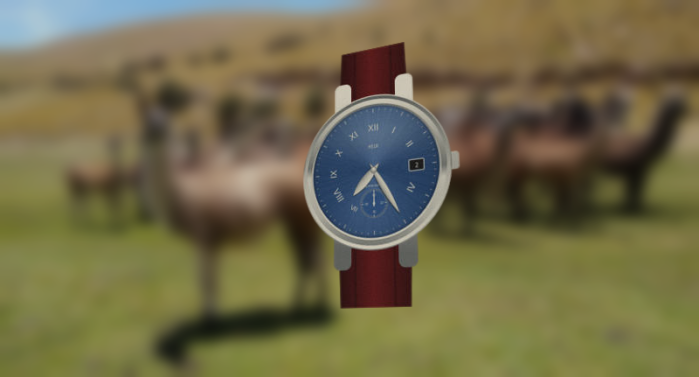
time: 7:25
